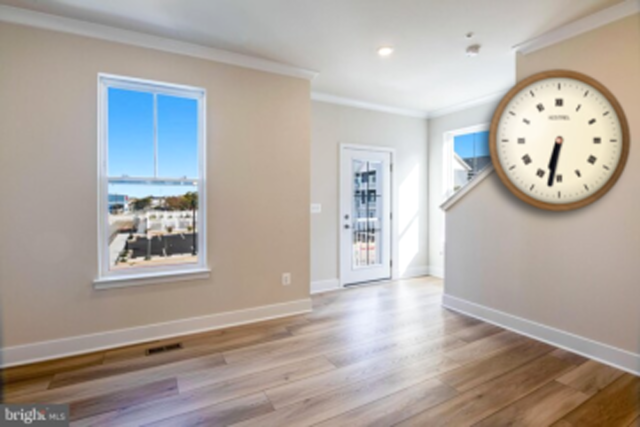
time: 6:32
